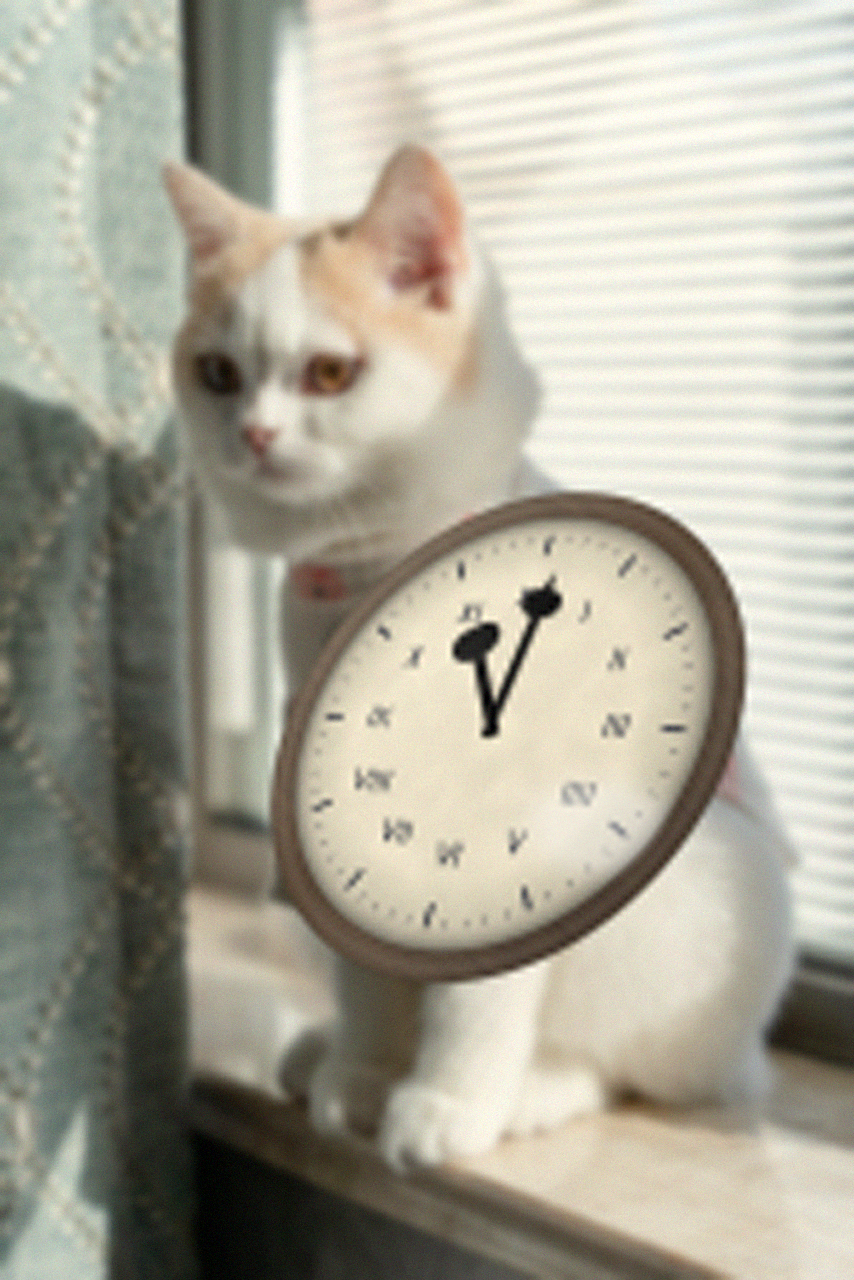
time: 11:01
